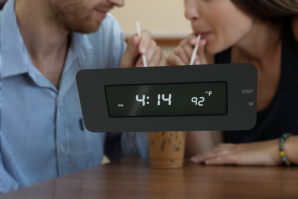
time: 4:14
